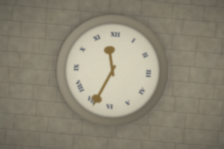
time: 11:34
